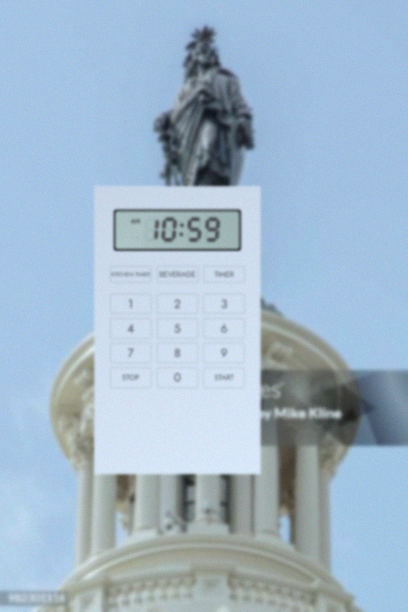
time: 10:59
